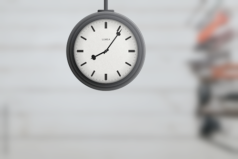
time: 8:06
